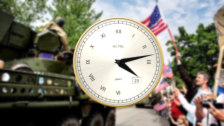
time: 4:13
